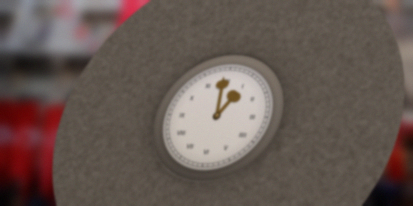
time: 12:59
